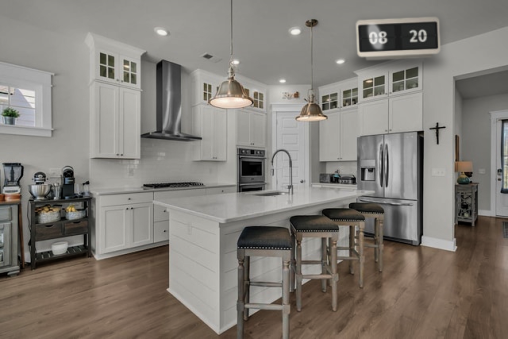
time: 8:20
